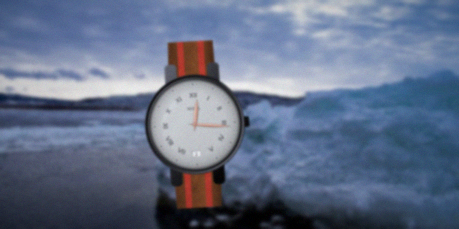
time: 12:16
